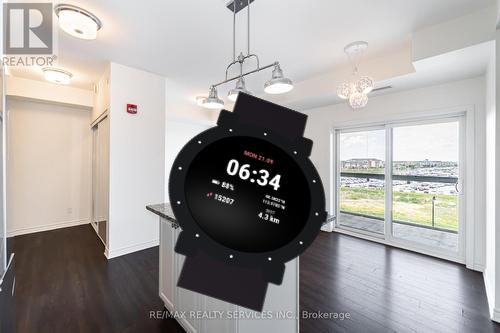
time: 6:34
